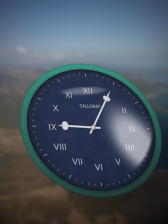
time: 9:05
